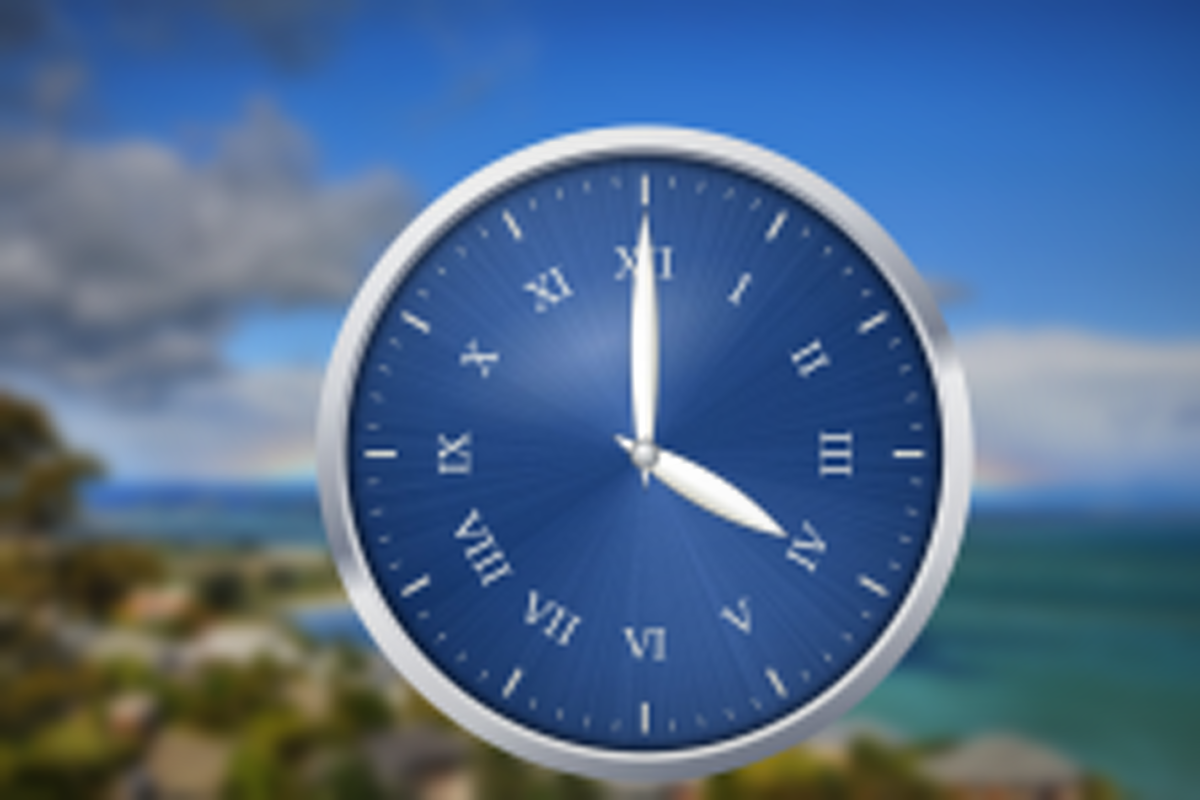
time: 4:00
